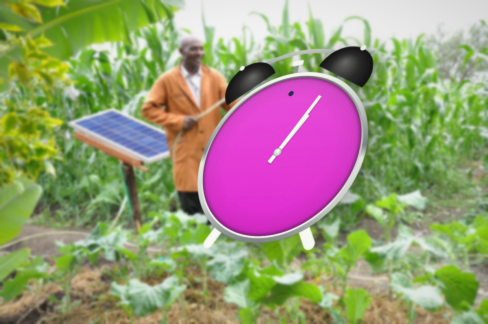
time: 1:05
